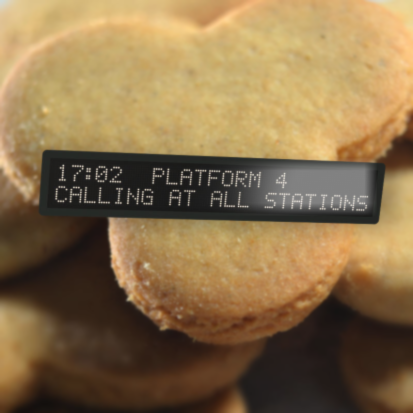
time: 17:02
